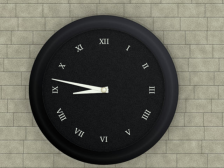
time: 8:47
